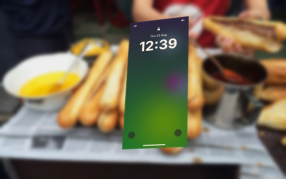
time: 12:39
